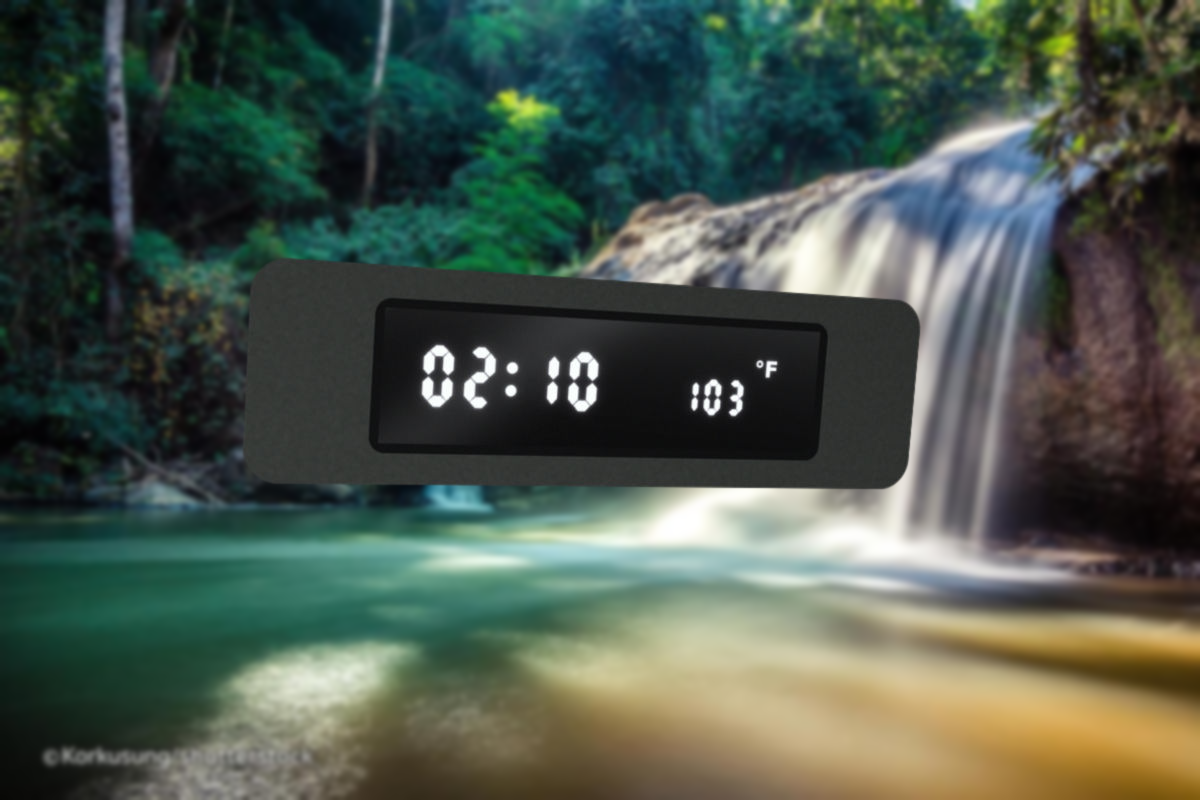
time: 2:10
